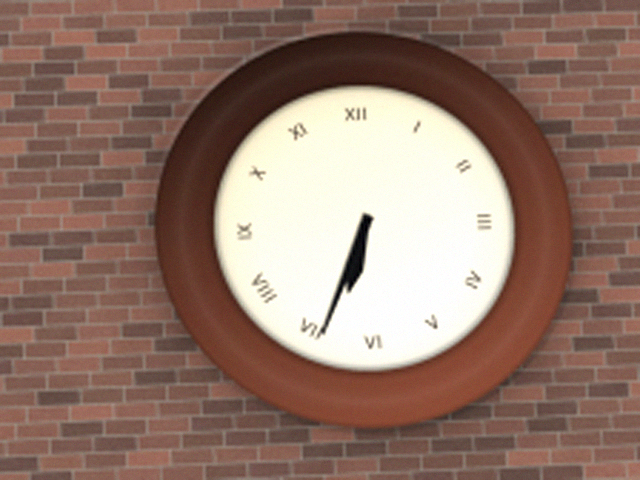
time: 6:34
